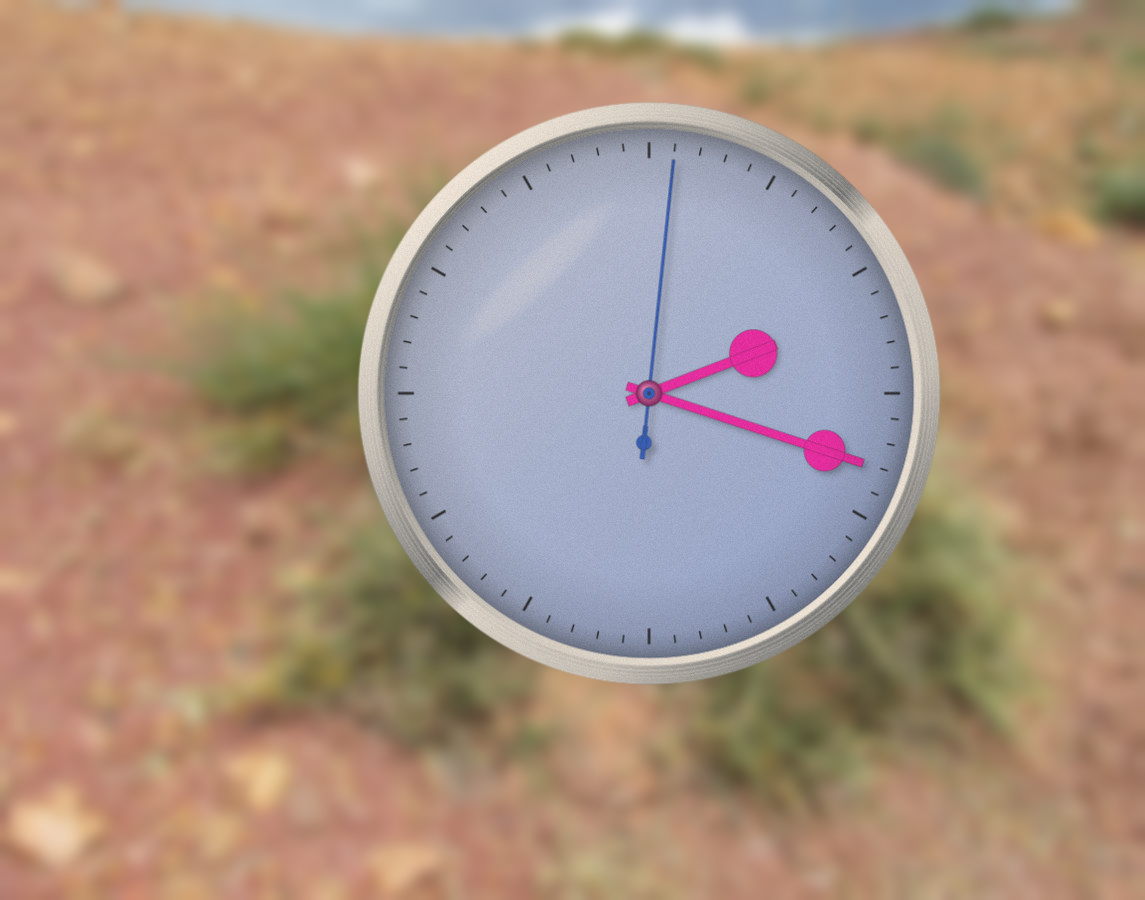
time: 2:18:01
